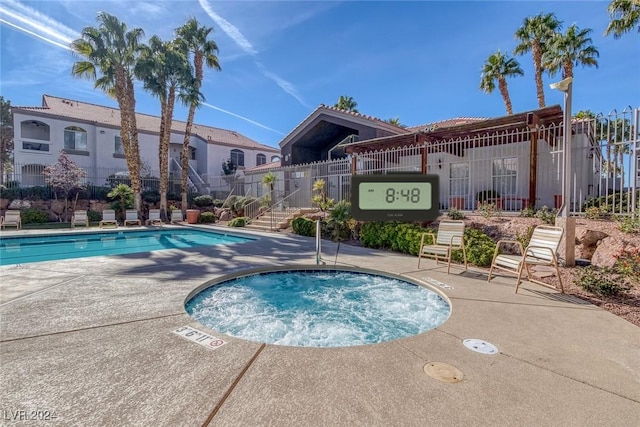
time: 8:48
